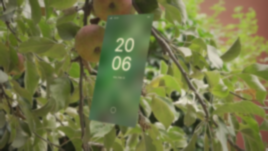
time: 20:06
